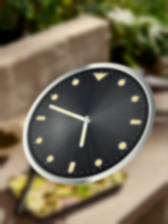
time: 5:48
